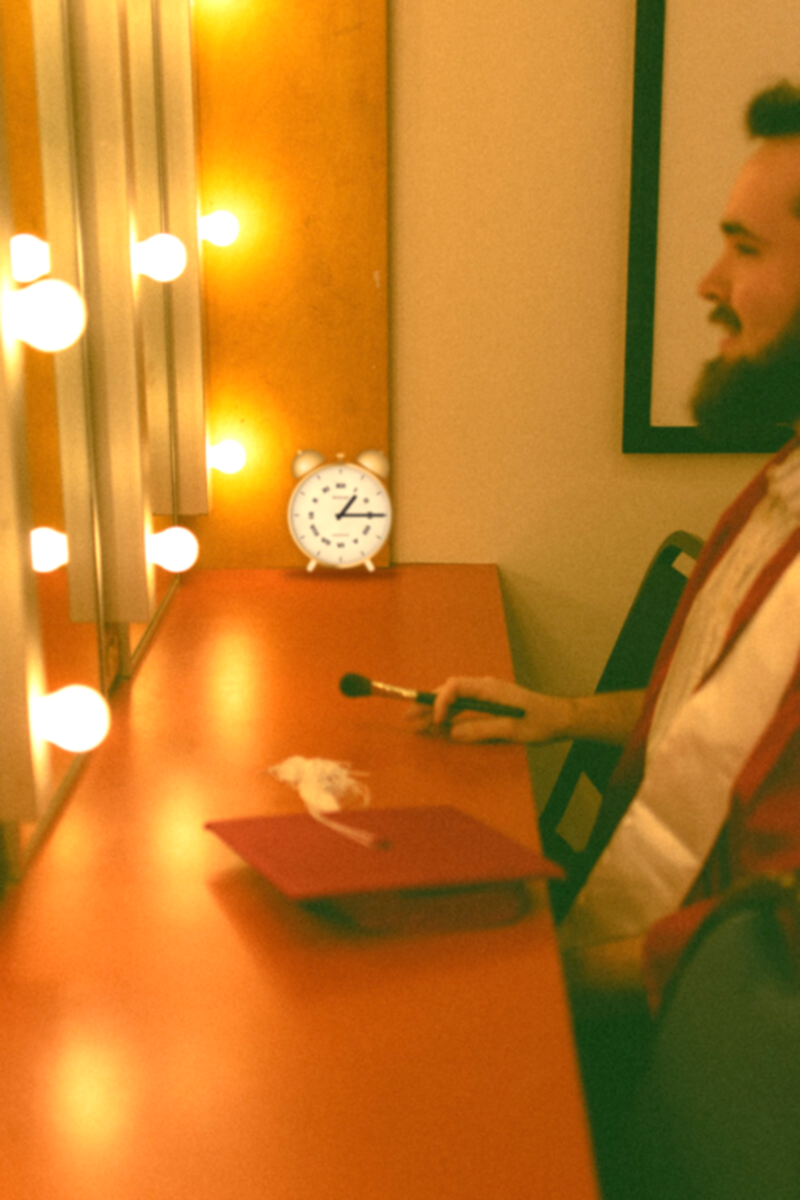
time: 1:15
